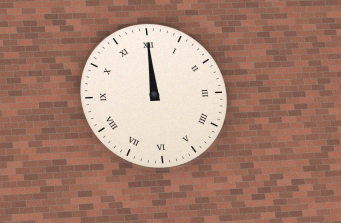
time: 12:00
